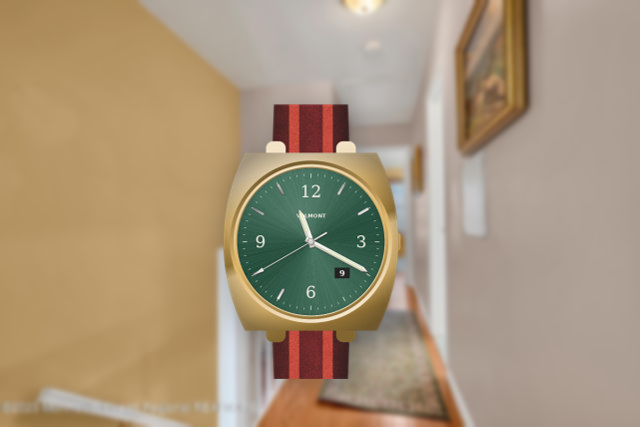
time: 11:19:40
